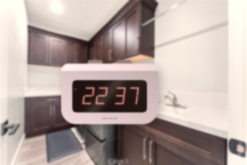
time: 22:37
